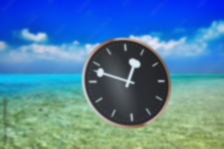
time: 12:48
